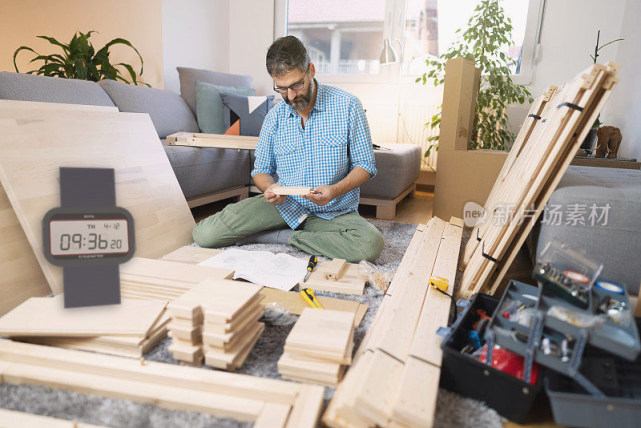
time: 9:36:20
